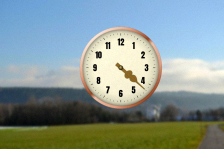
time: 4:22
